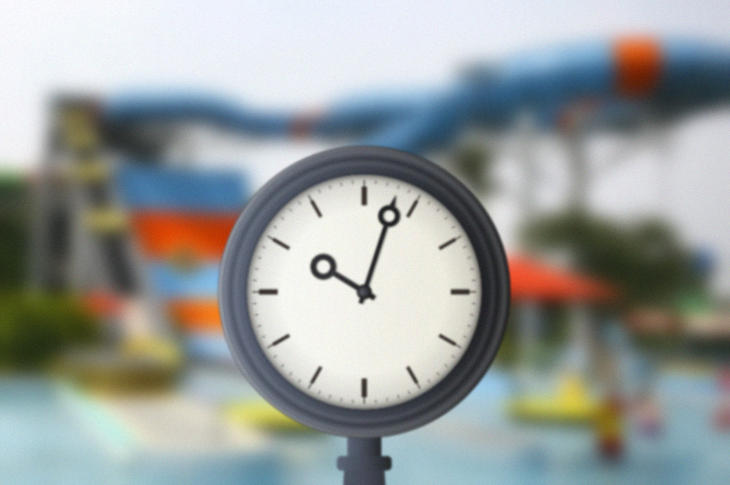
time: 10:03
